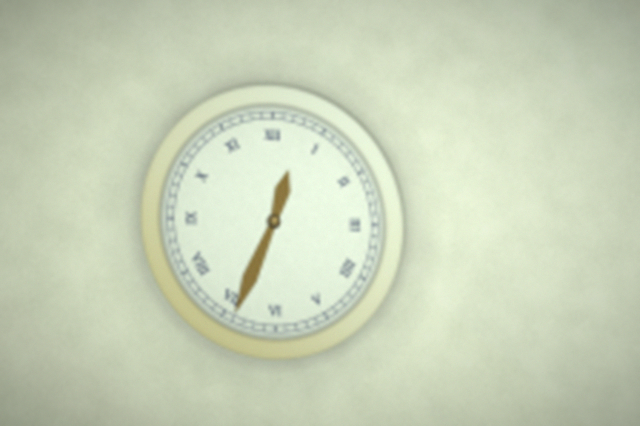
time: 12:34
